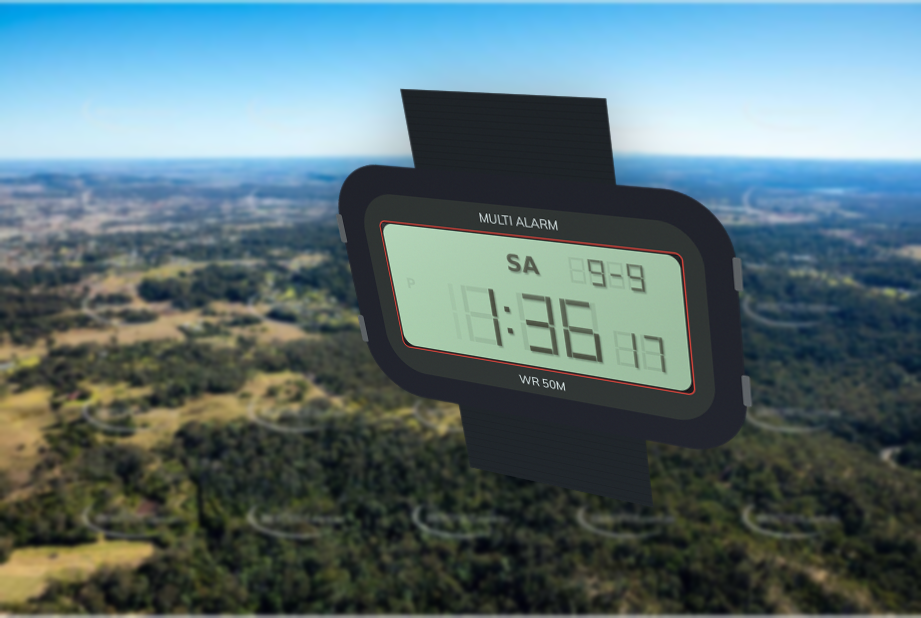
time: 1:36:17
